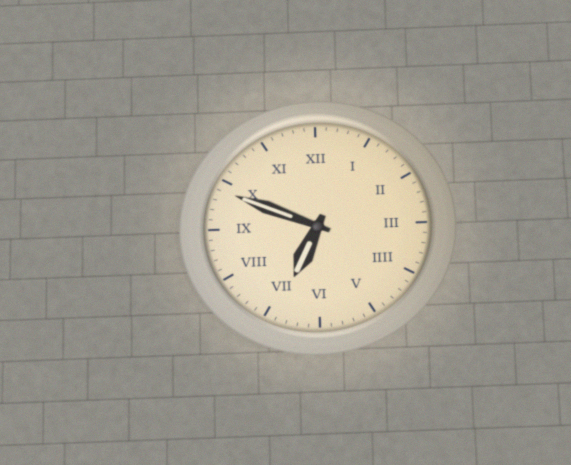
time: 6:49
